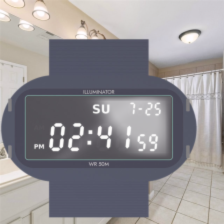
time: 2:41:59
